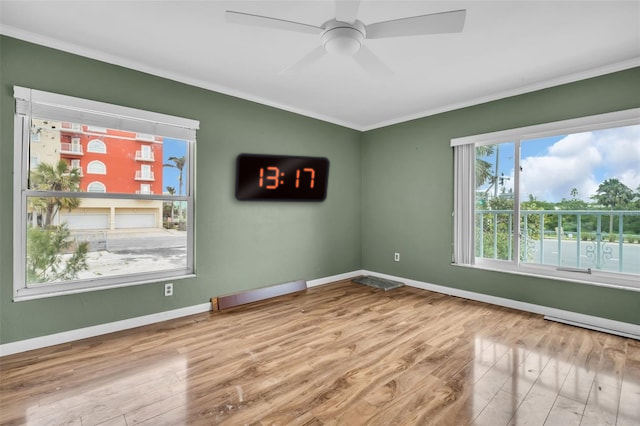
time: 13:17
